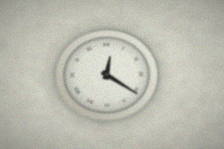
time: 12:21
